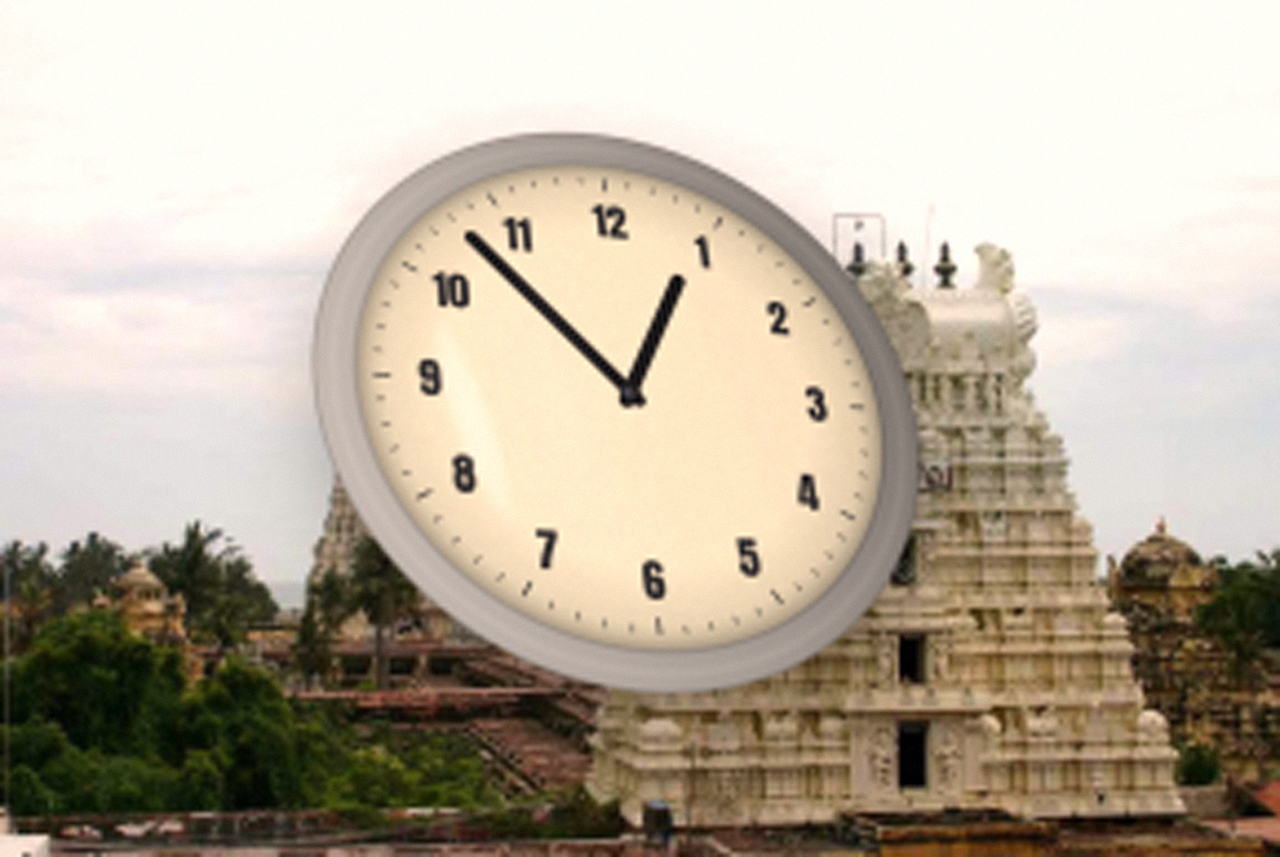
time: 12:53
